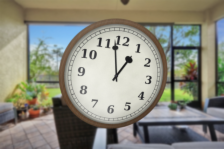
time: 12:58
